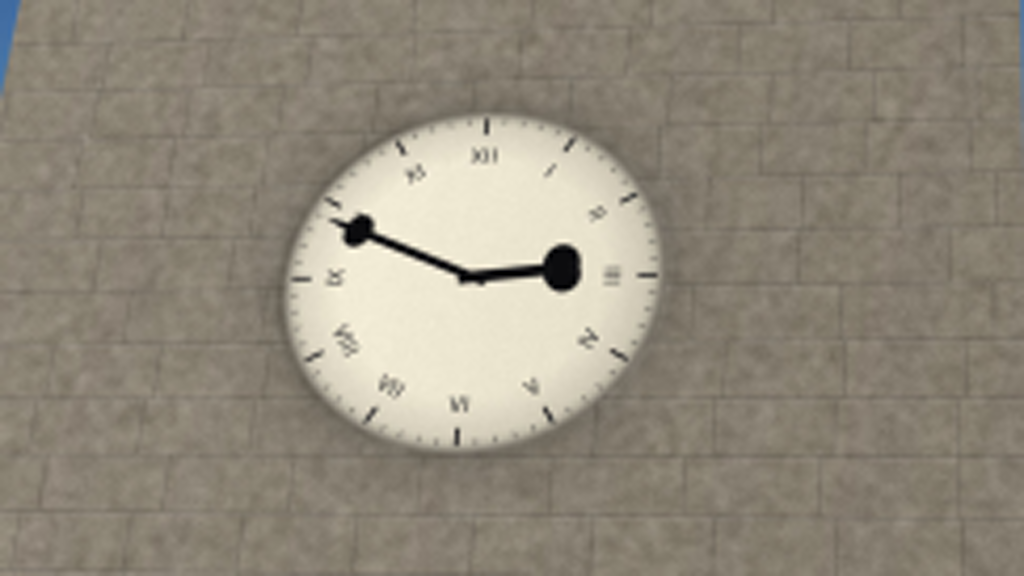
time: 2:49
